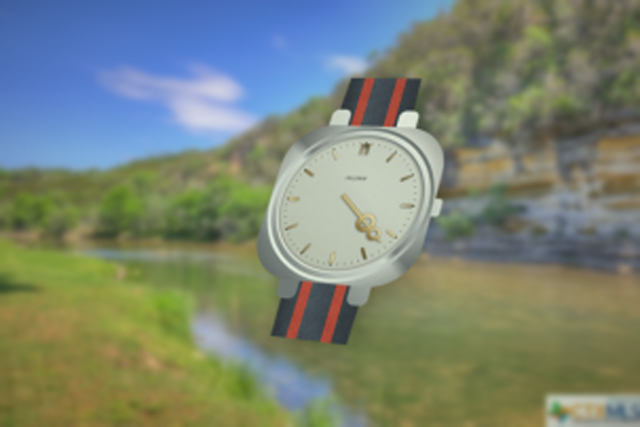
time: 4:22
